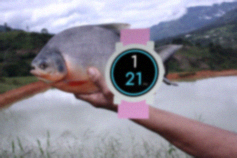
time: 1:21
